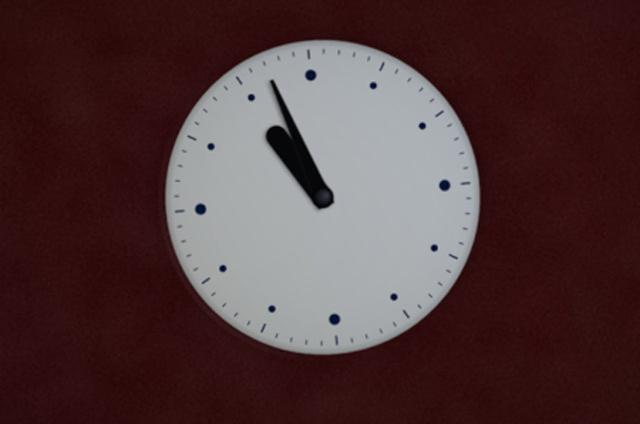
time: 10:57
